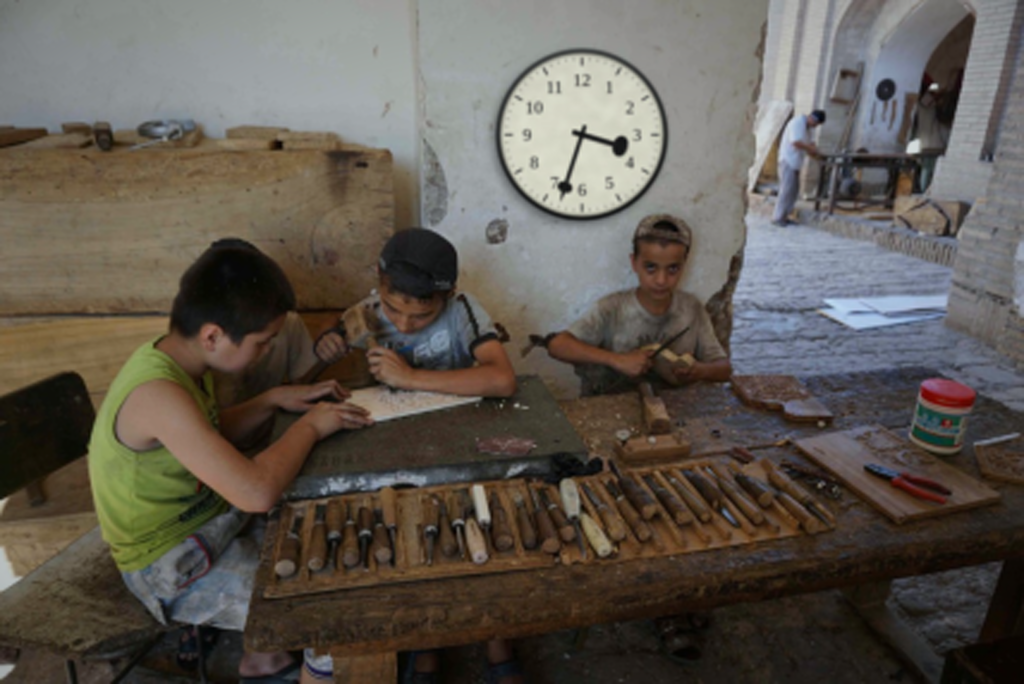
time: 3:33
